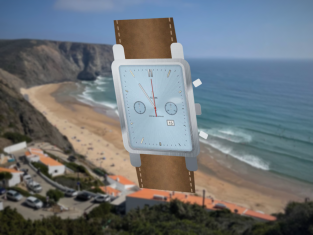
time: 11:55
